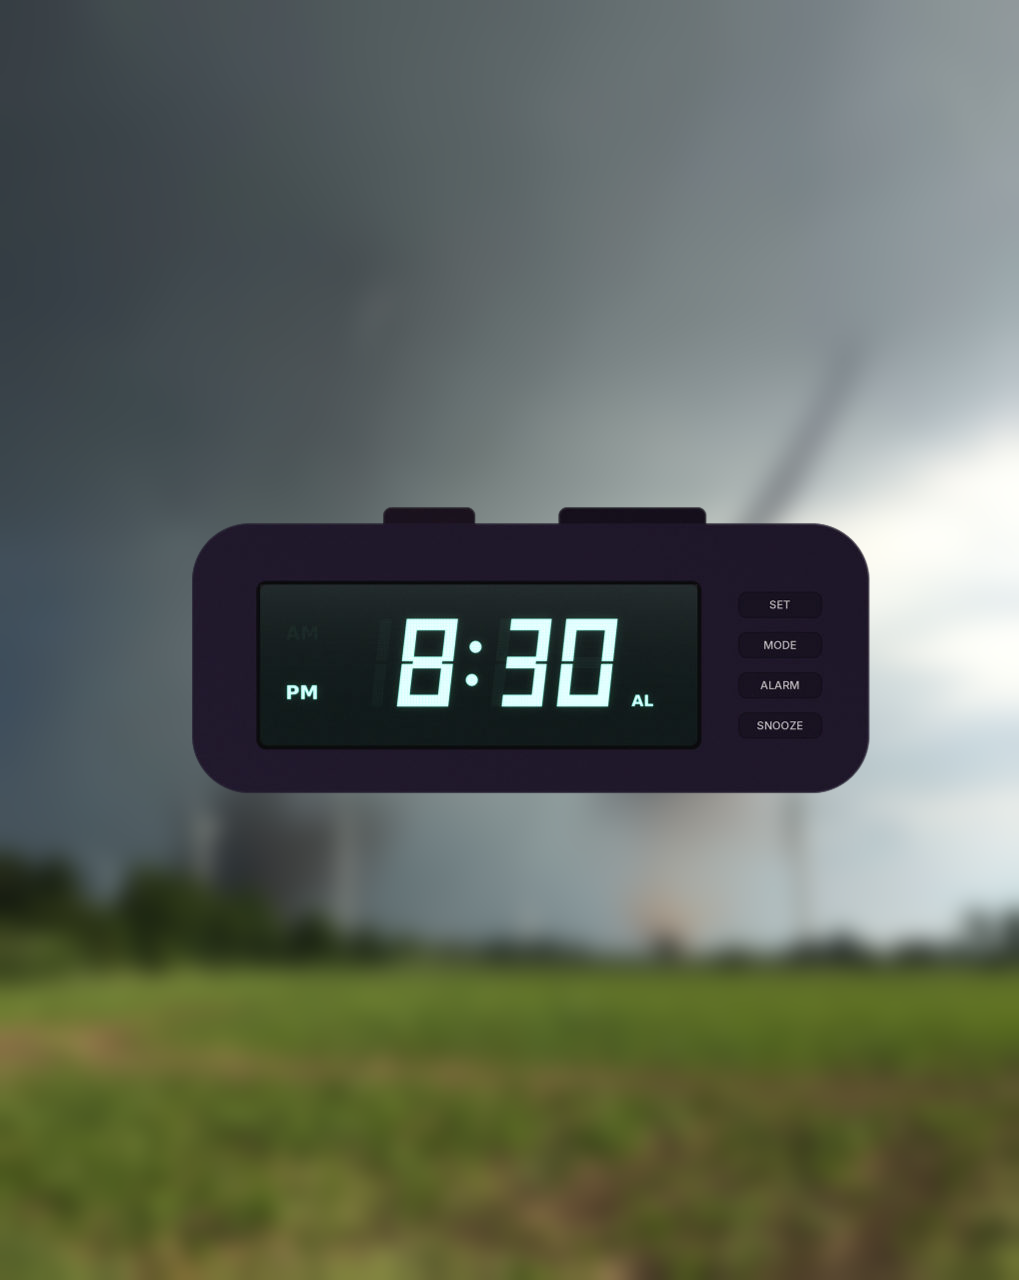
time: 8:30
